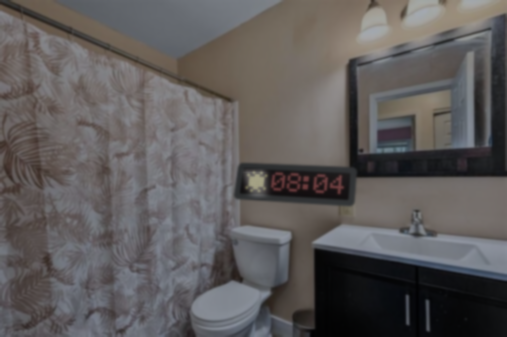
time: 8:04
